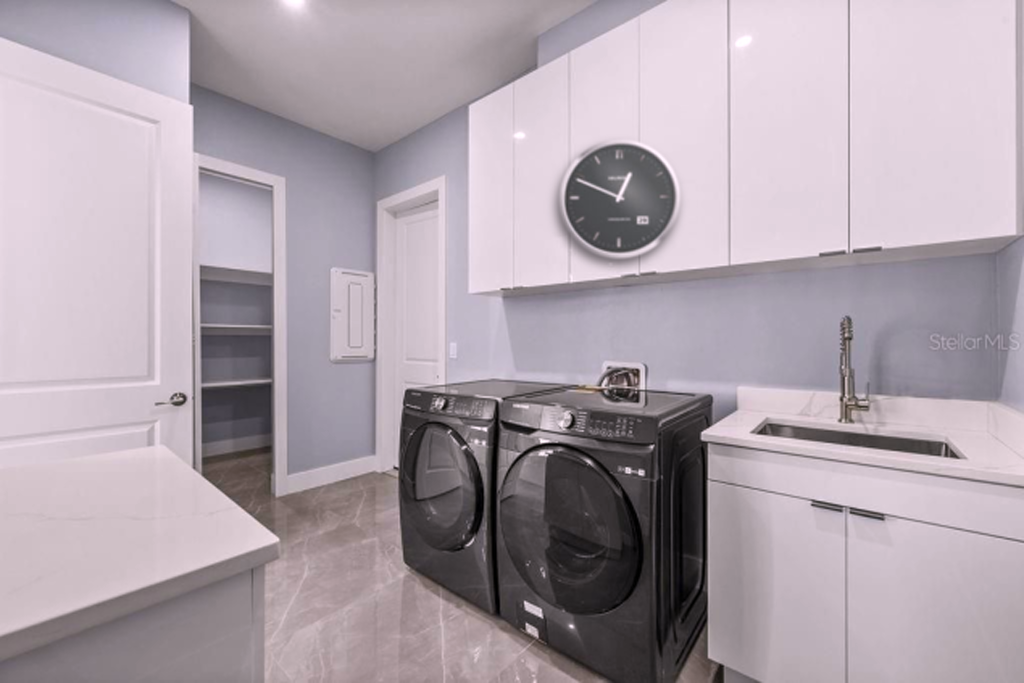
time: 12:49
